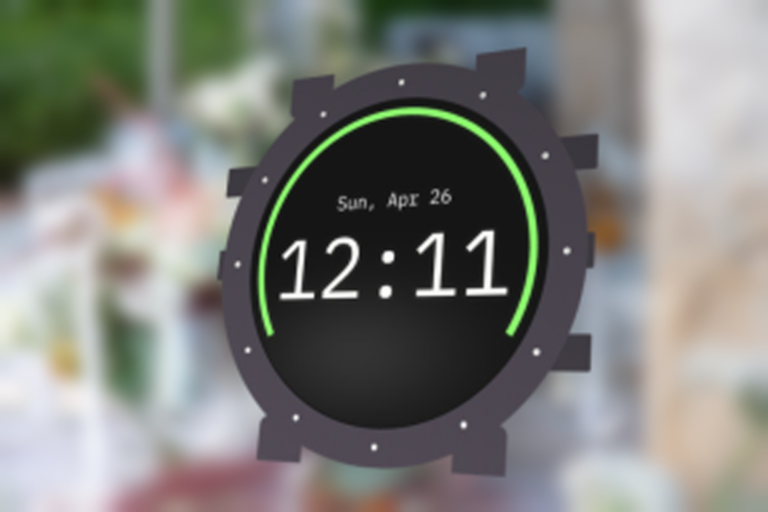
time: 12:11
